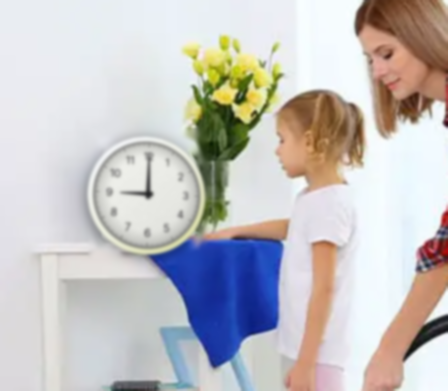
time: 9:00
